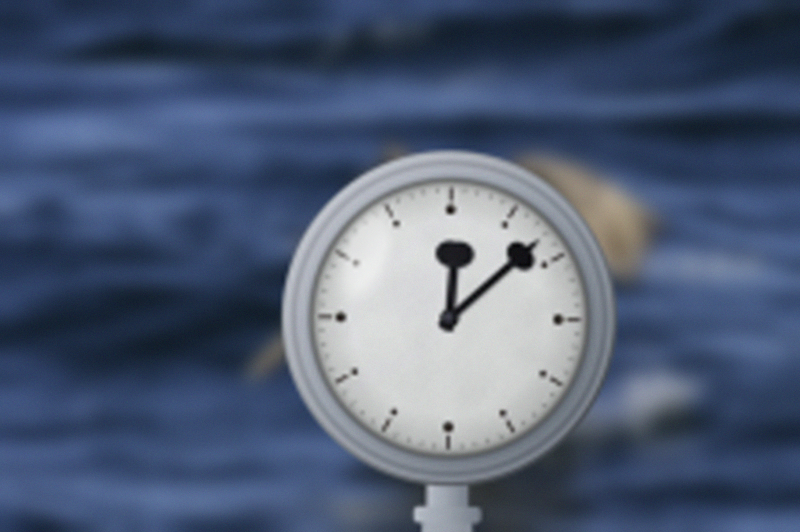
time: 12:08
